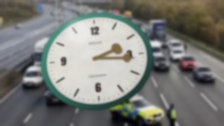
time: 2:16
